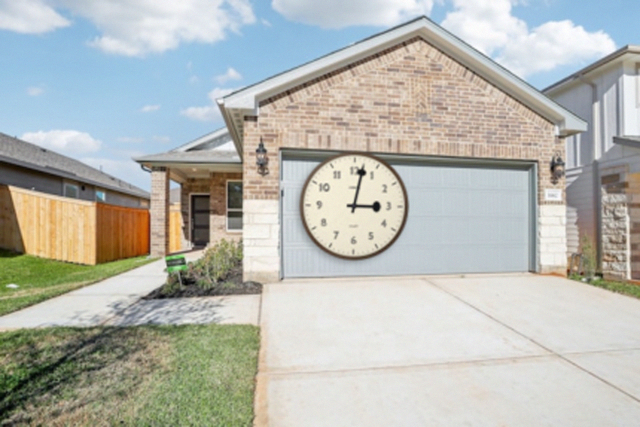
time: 3:02
